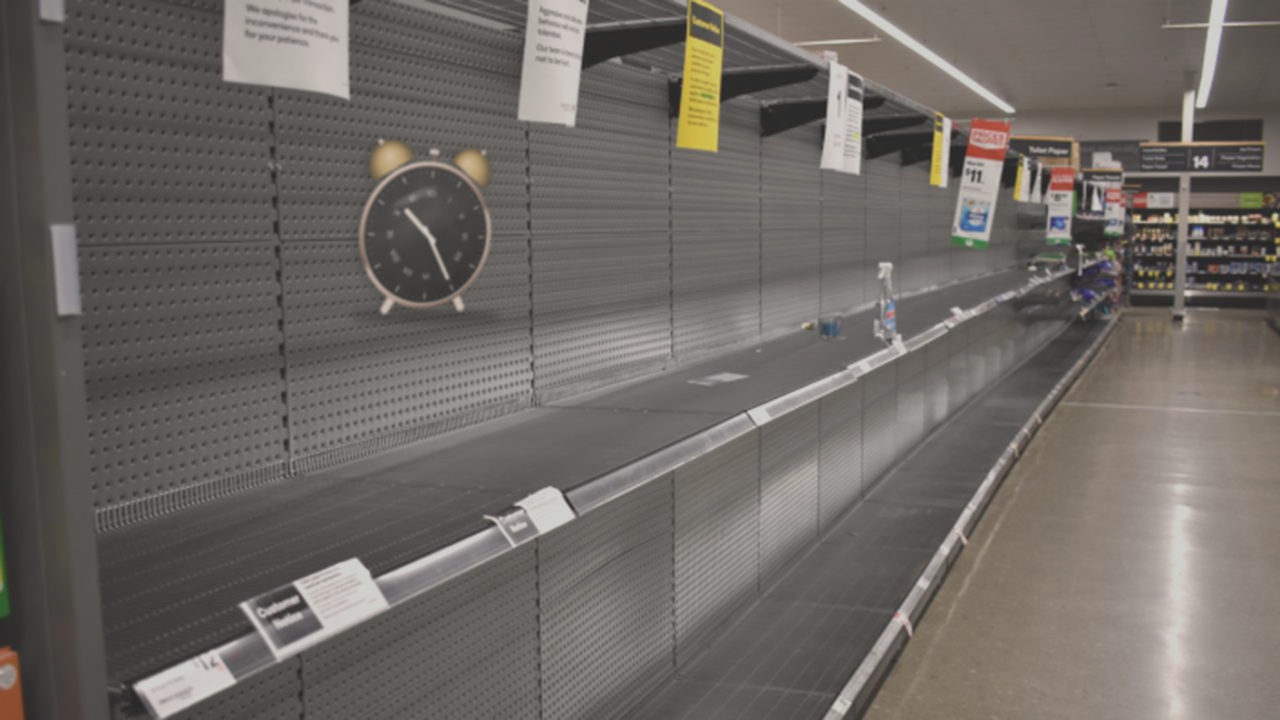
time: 10:25
